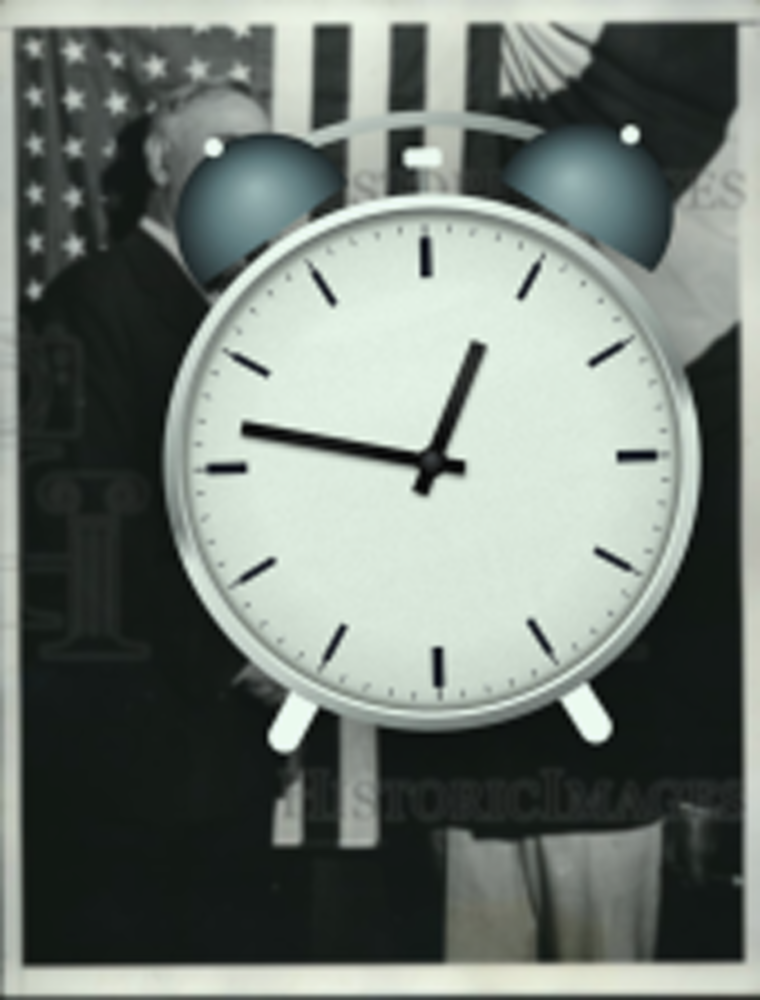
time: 12:47
